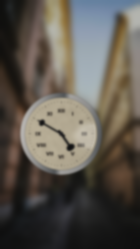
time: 4:50
